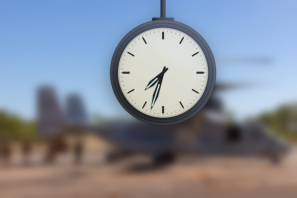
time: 7:33
